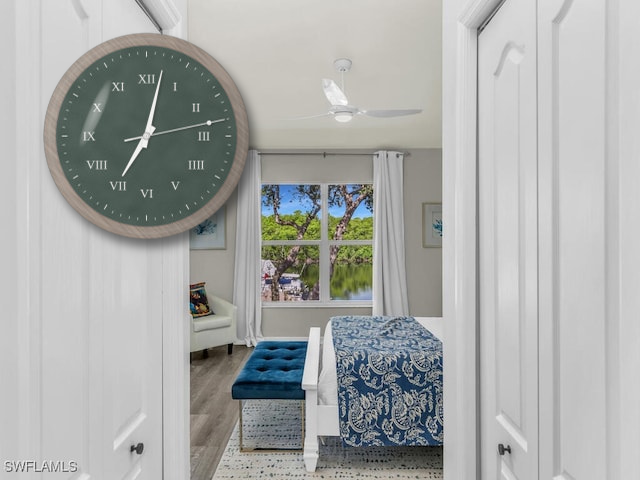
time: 7:02:13
